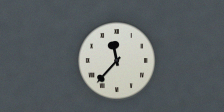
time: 11:37
